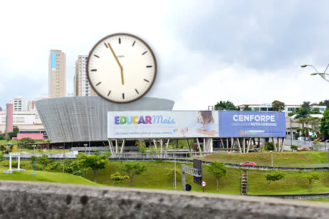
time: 5:56
